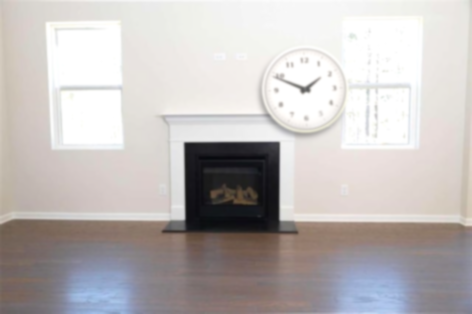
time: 1:49
